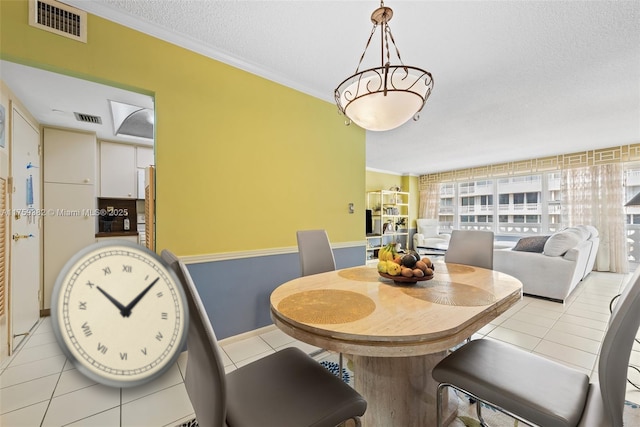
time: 10:07
